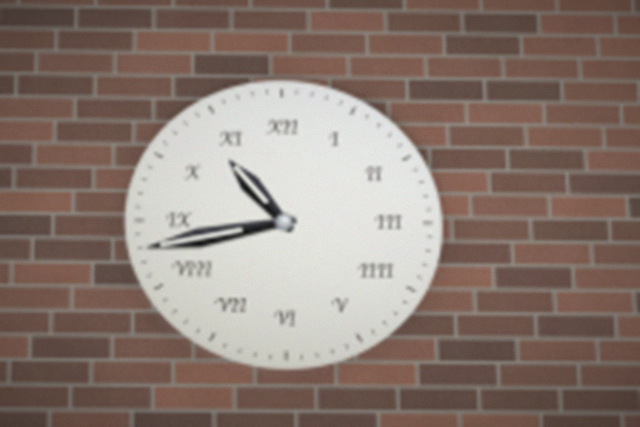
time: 10:43
